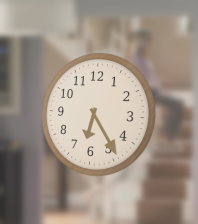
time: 6:24
